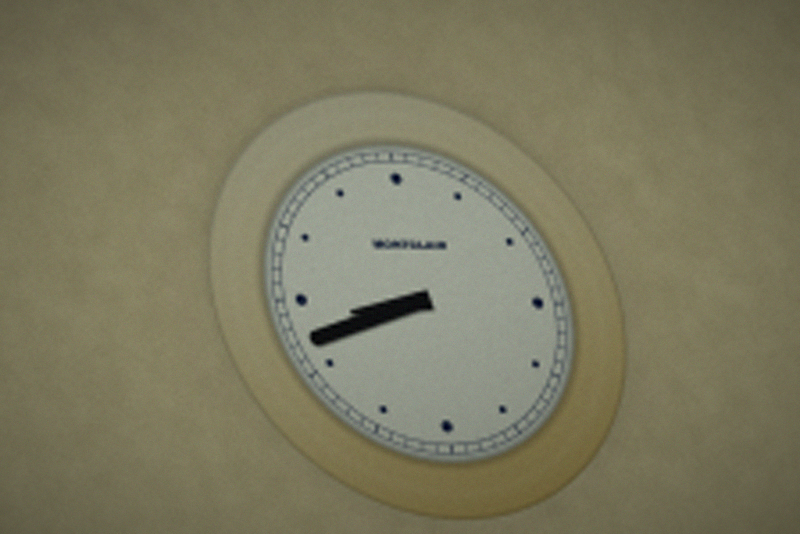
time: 8:42
